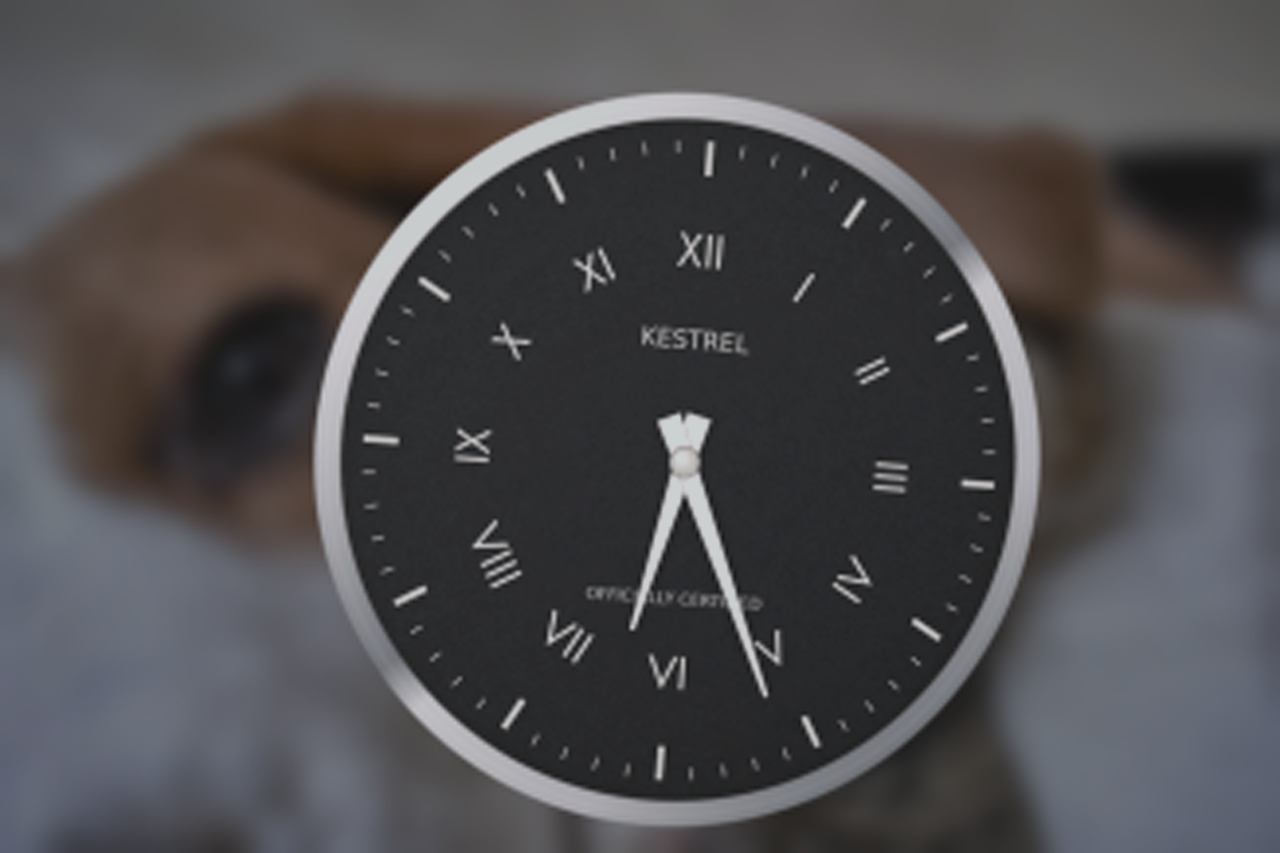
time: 6:26
